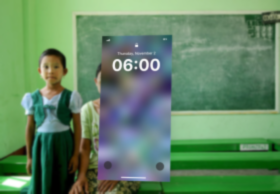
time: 6:00
